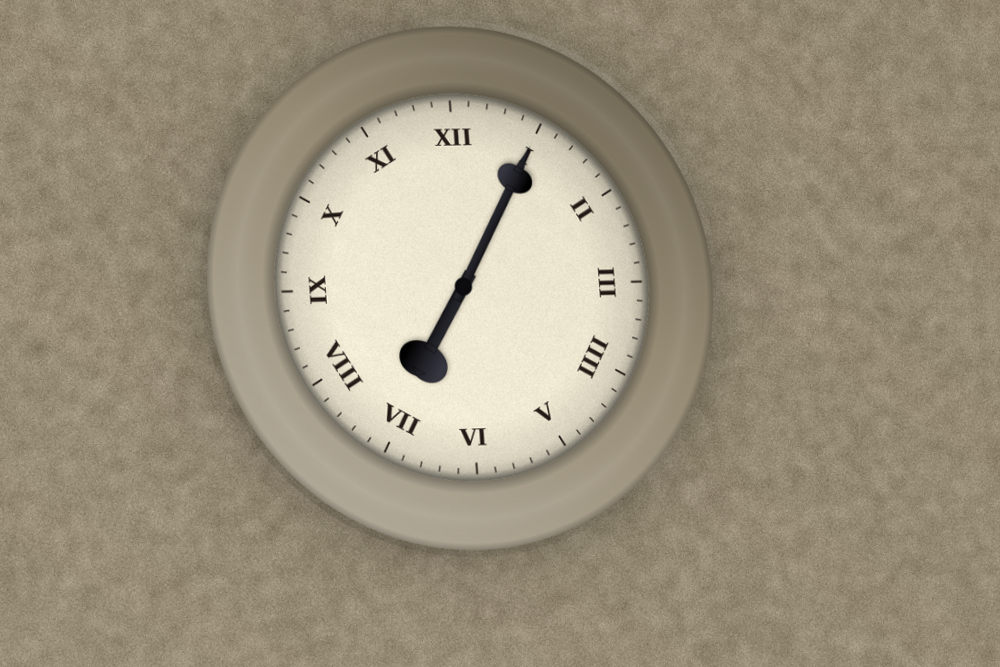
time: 7:05
